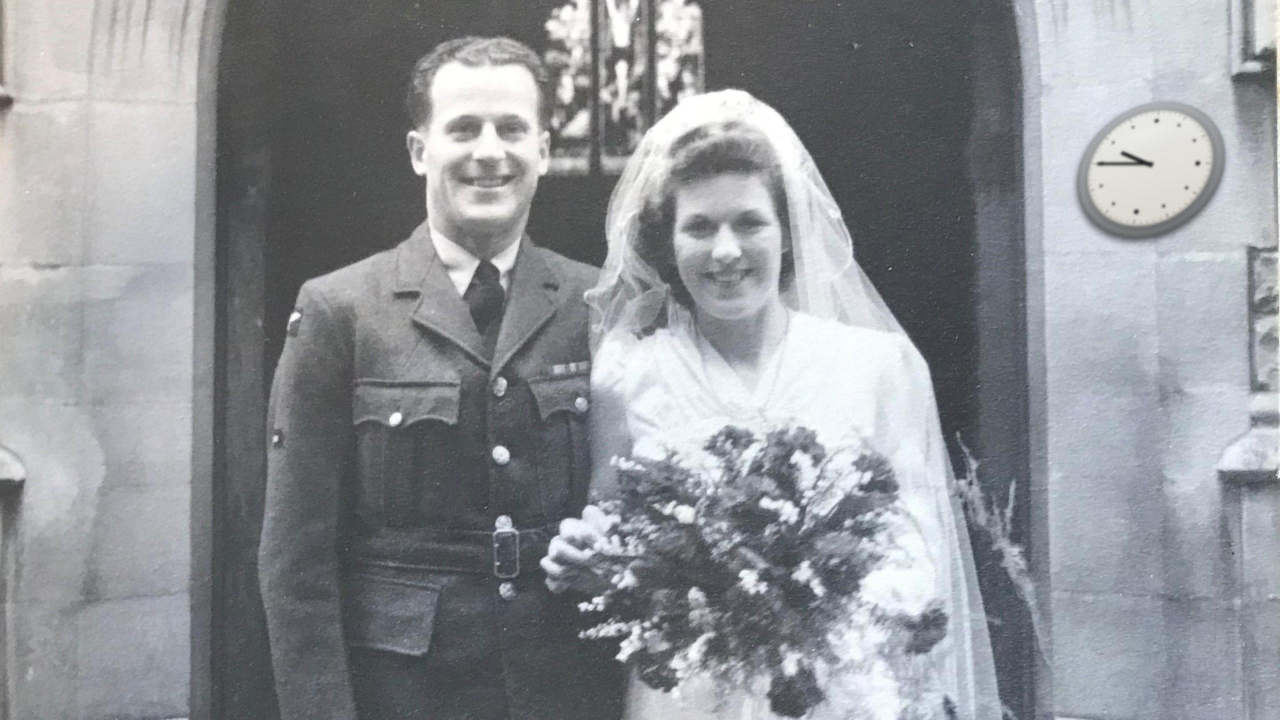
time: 9:45
